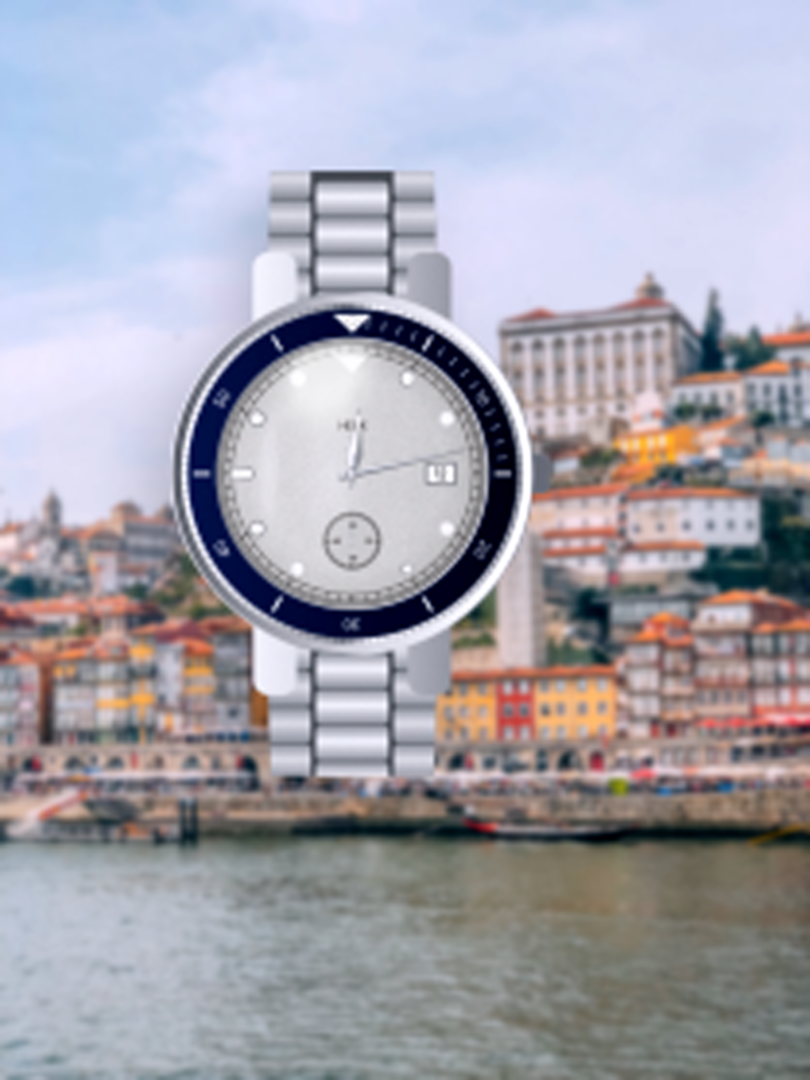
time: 12:13
